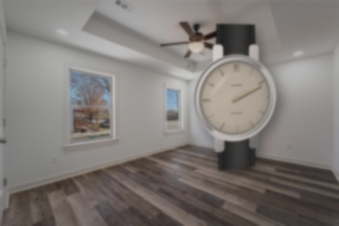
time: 2:11
